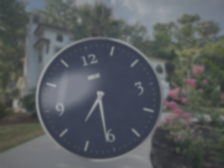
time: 7:31
